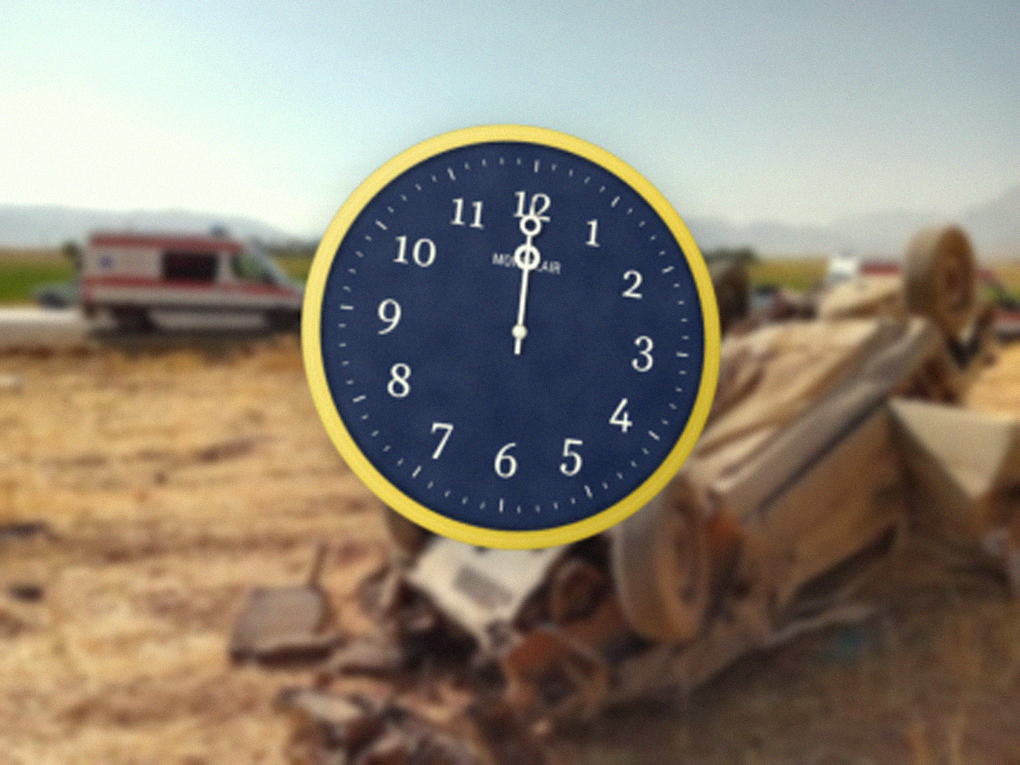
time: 12:00
